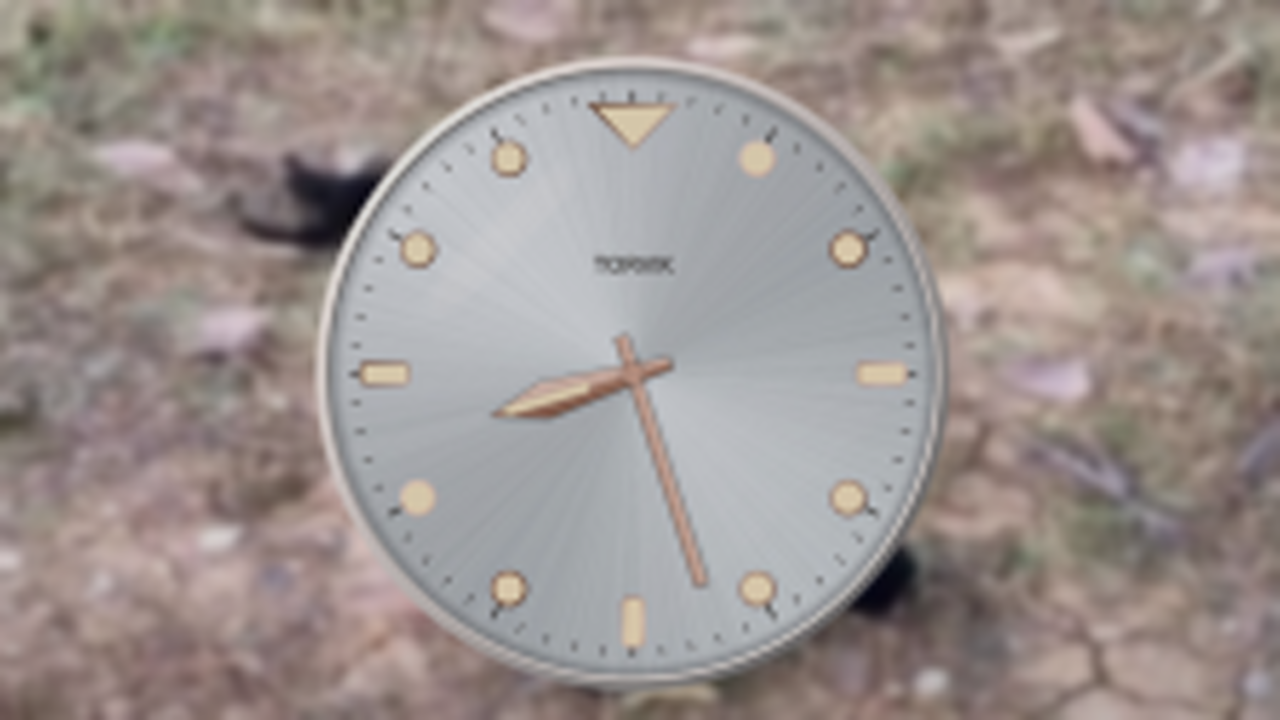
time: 8:27
